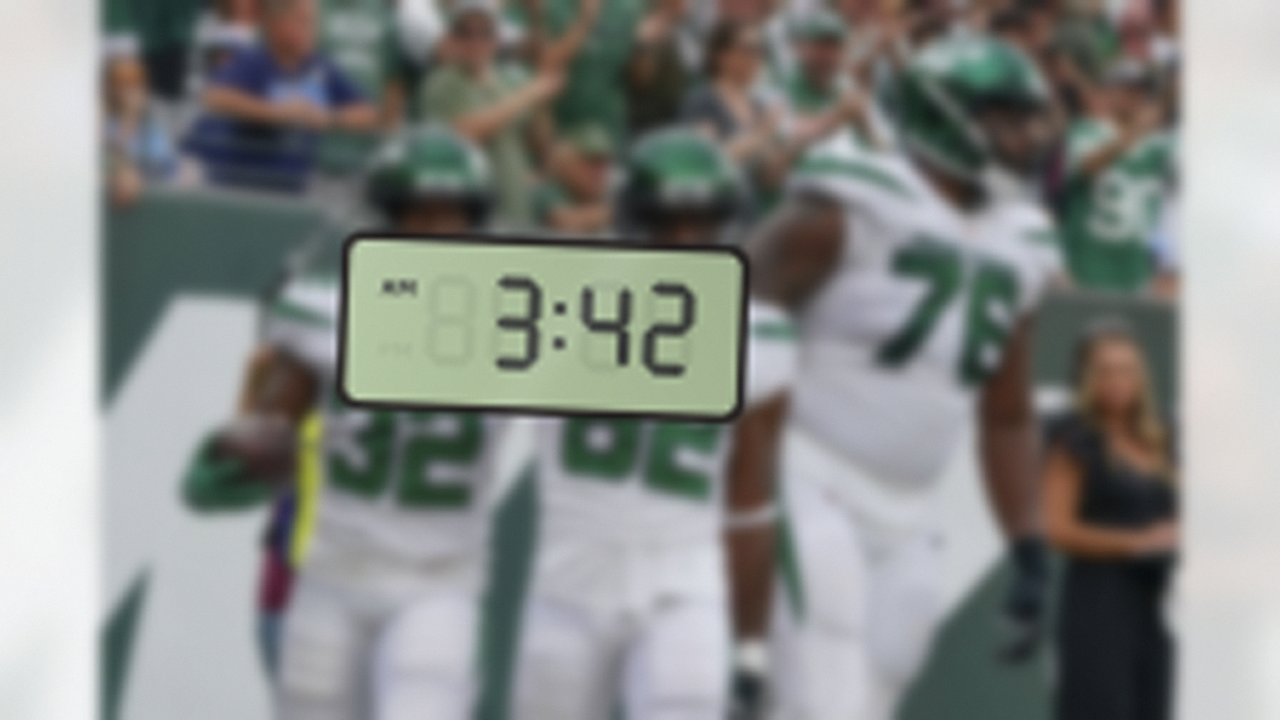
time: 3:42
